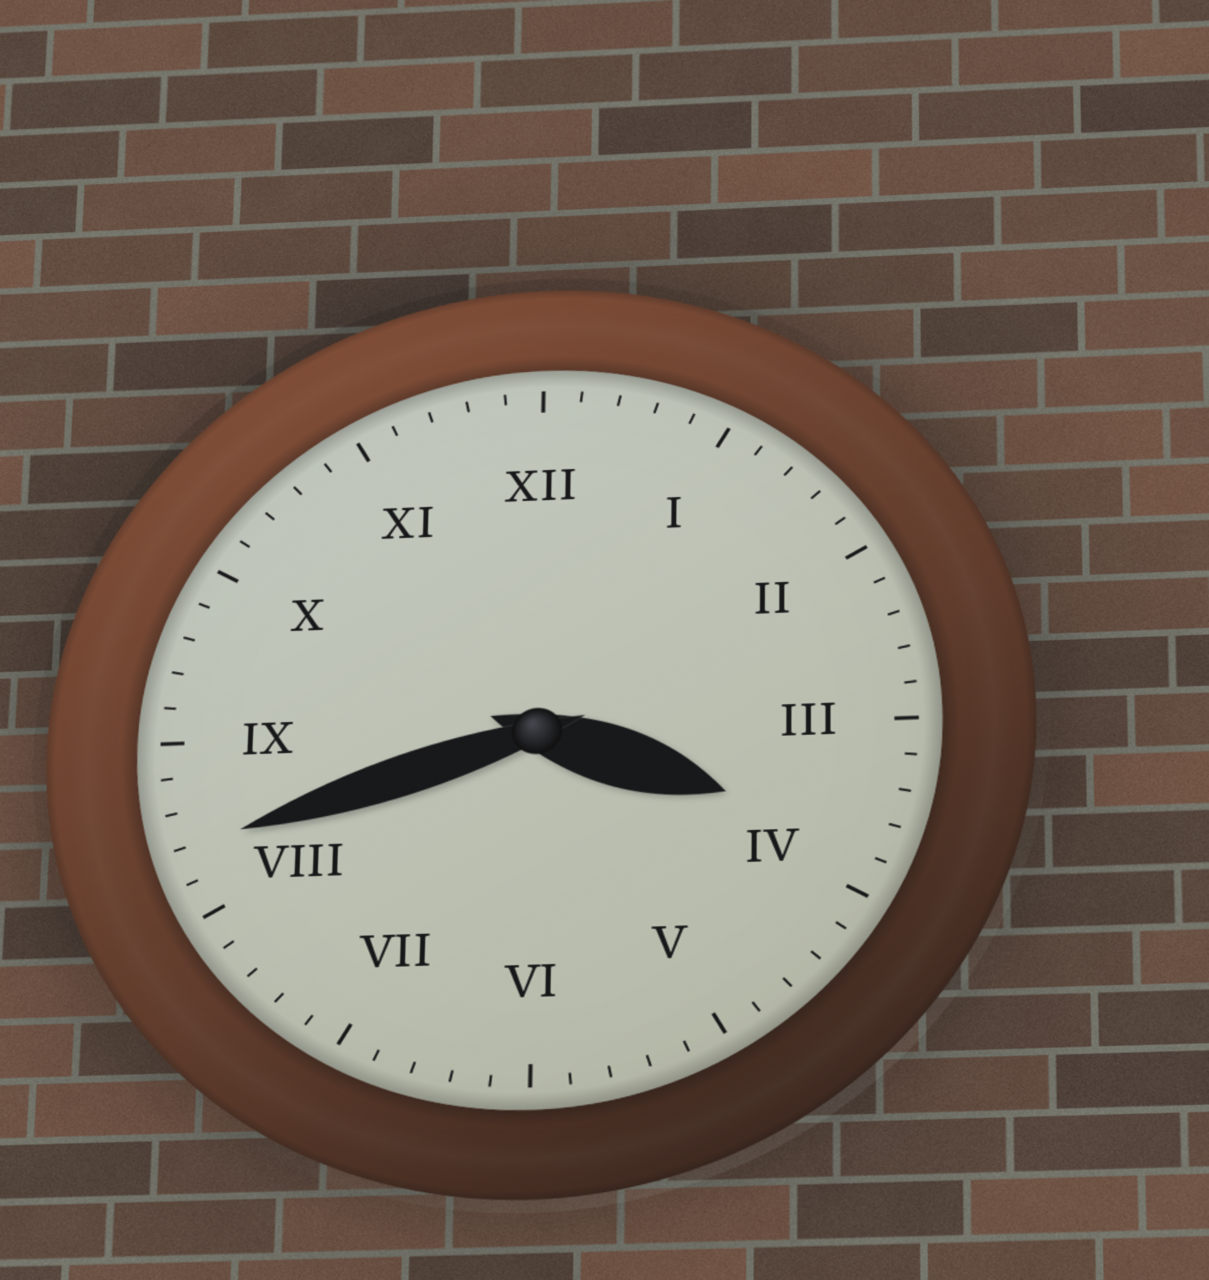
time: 3:42
